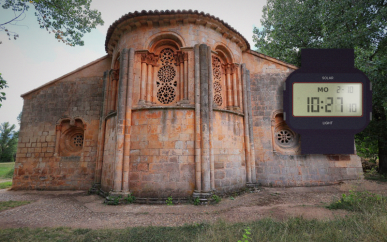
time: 10:27:10
